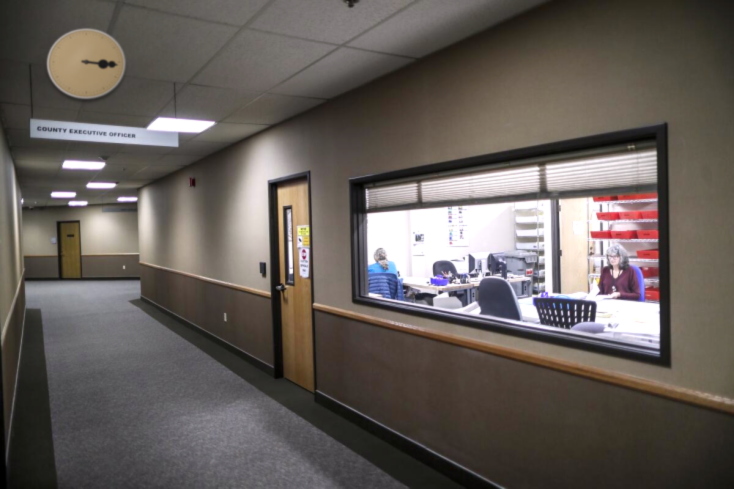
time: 3:16
